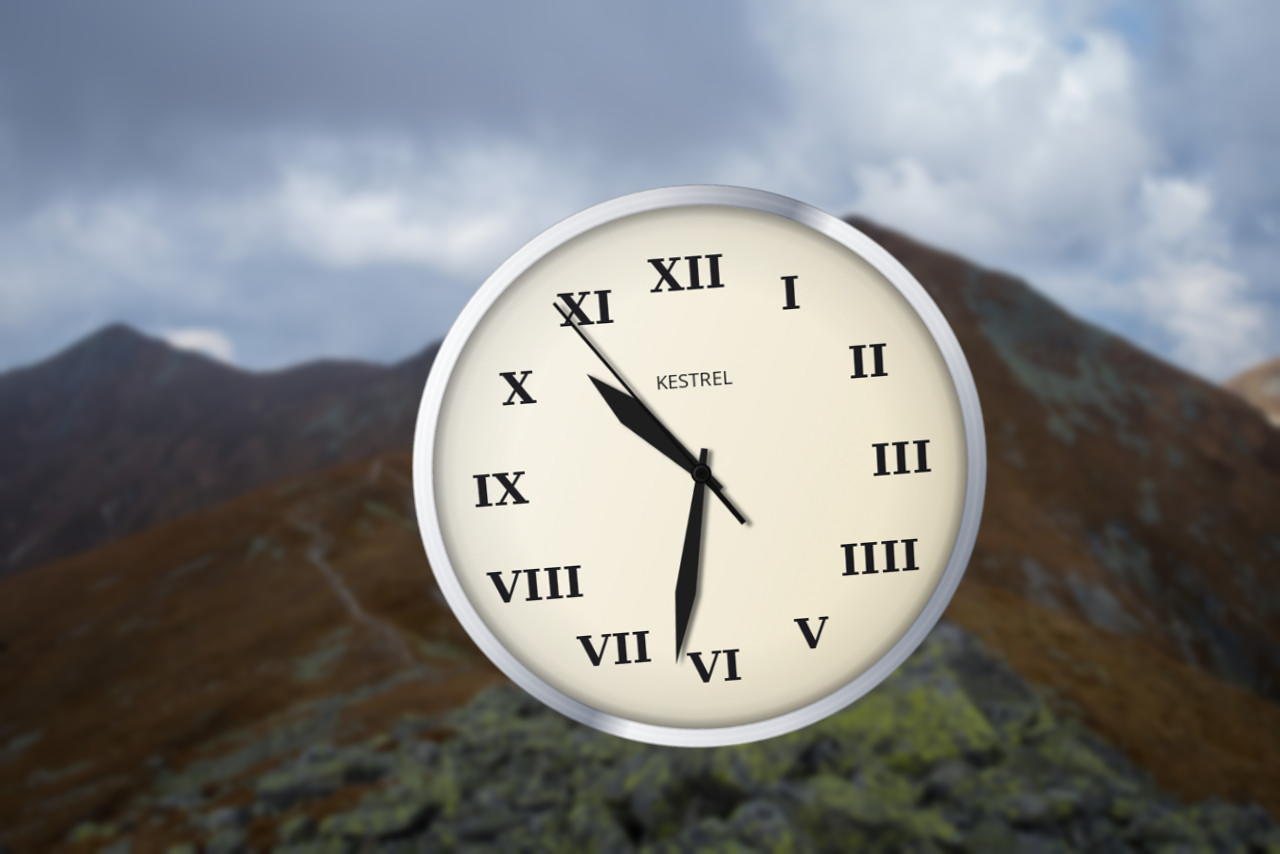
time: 10:31:54
